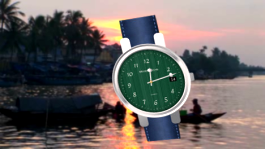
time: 12:13
